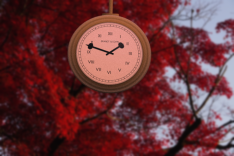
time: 1:48
